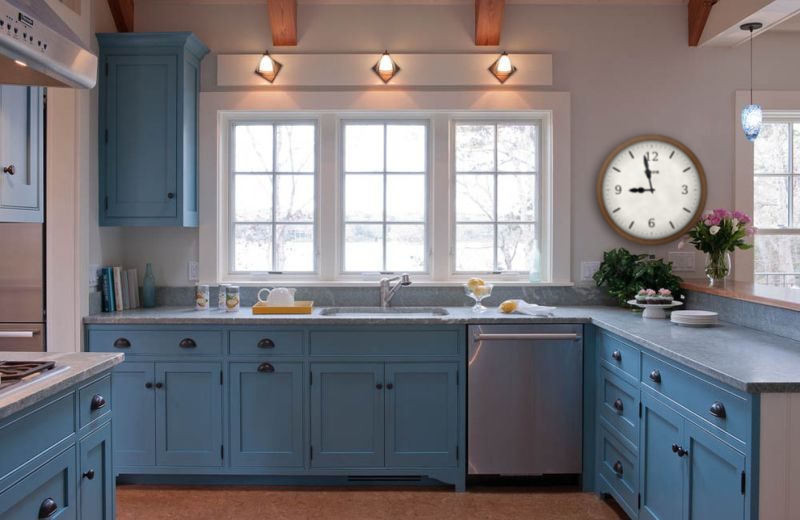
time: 8:58
